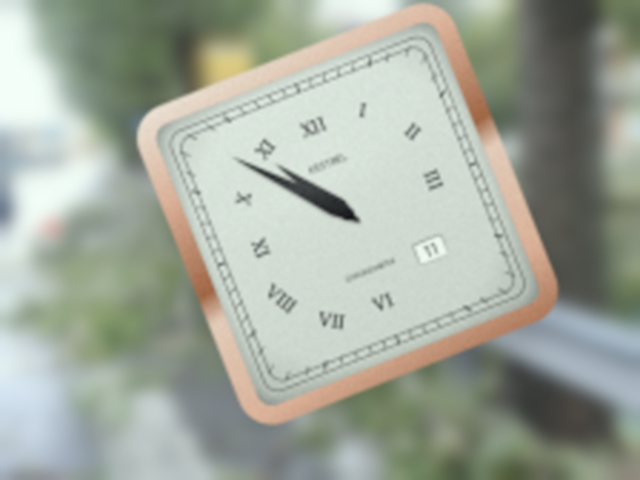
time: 10:53
